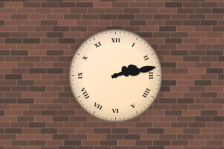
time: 2:13
